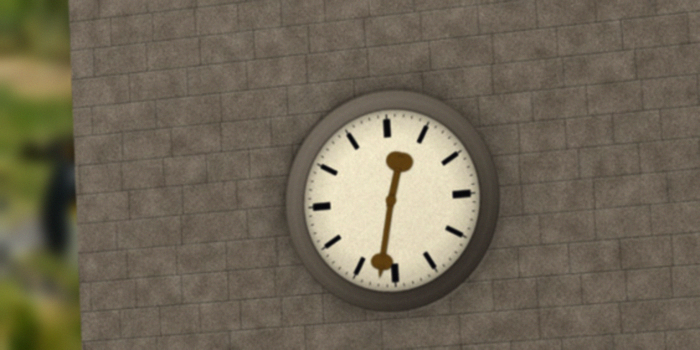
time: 12:32
